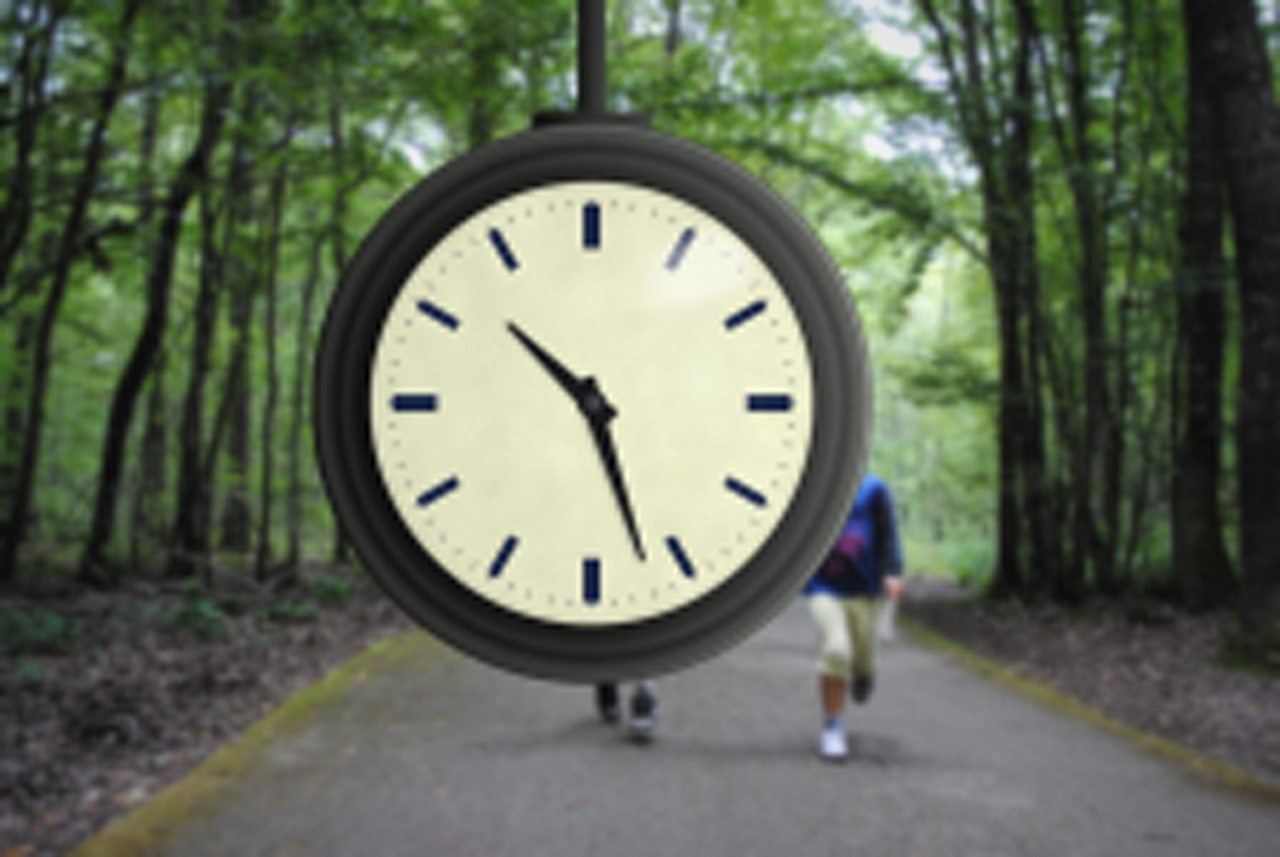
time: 10:27
